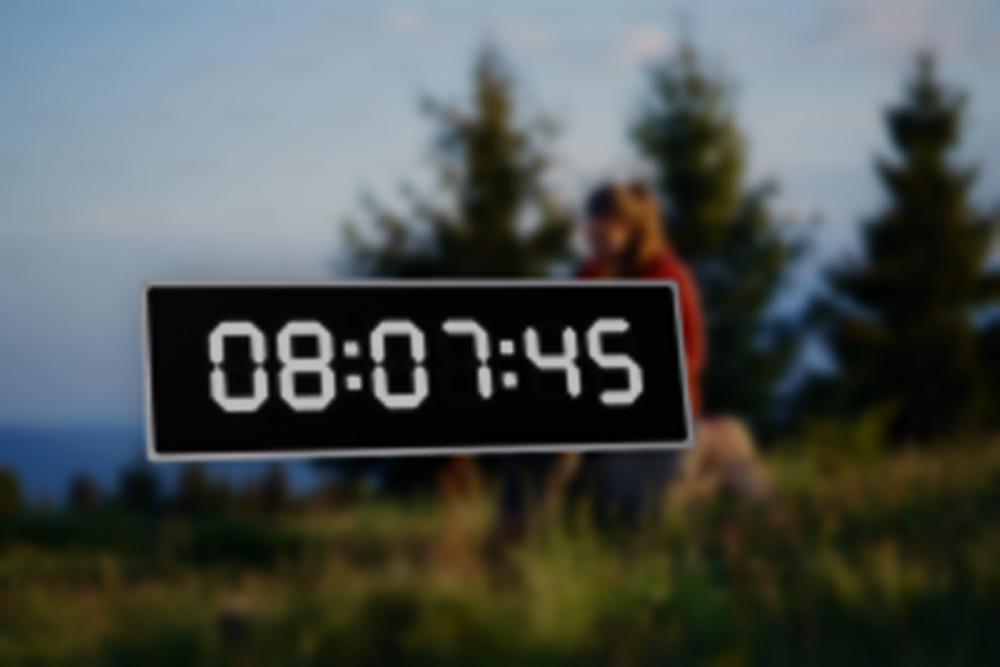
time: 8:07:45
